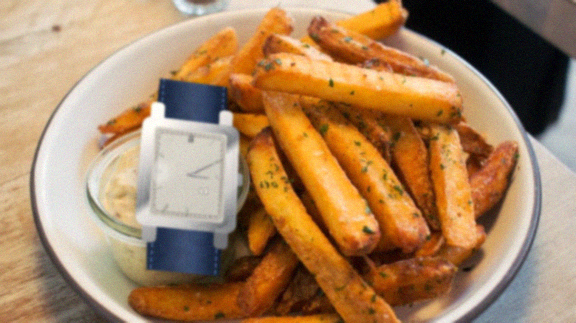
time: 3:10
